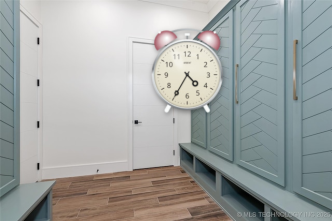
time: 4:35
